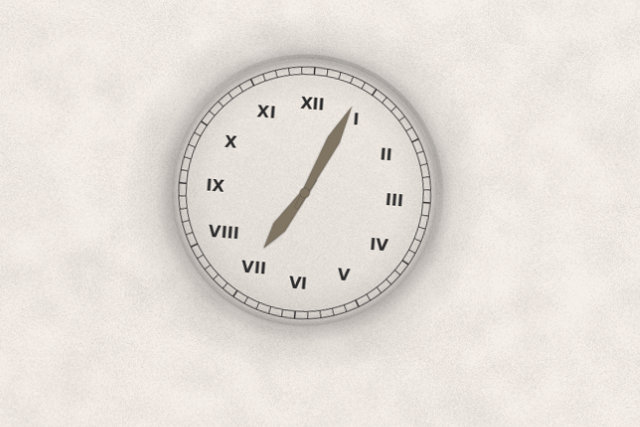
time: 7:04
